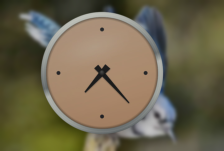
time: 7:23
